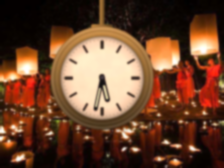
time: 5:32
